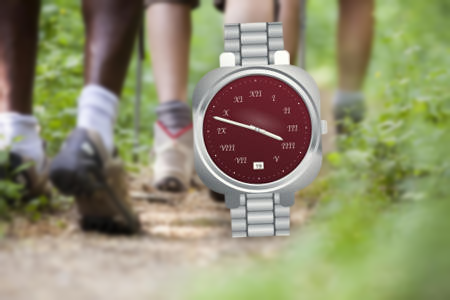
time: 3:48
